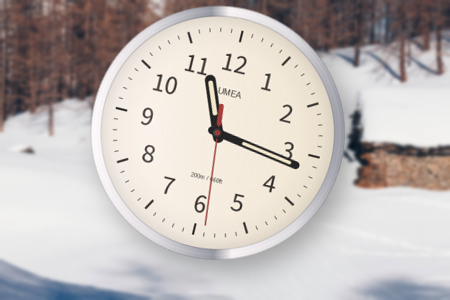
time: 11:16:29
